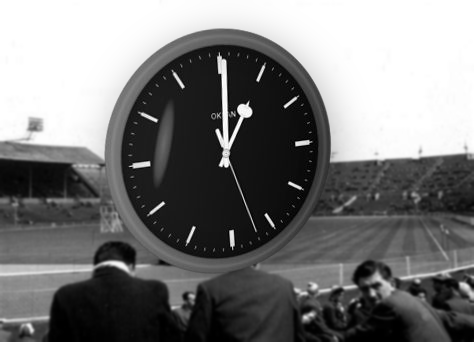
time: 1:00:27
